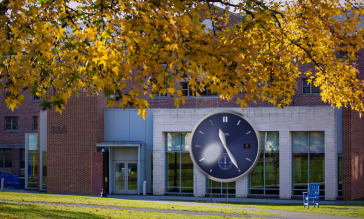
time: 11:25
